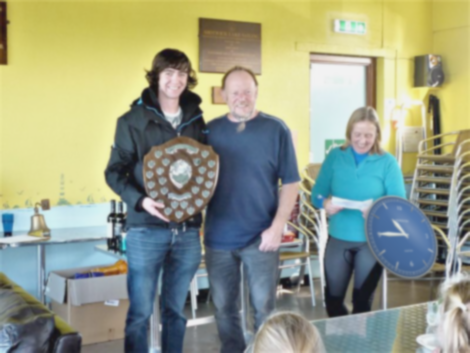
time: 10:45
